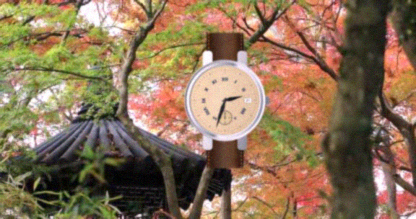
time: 2:33
